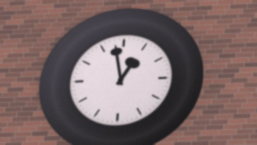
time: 12:58
